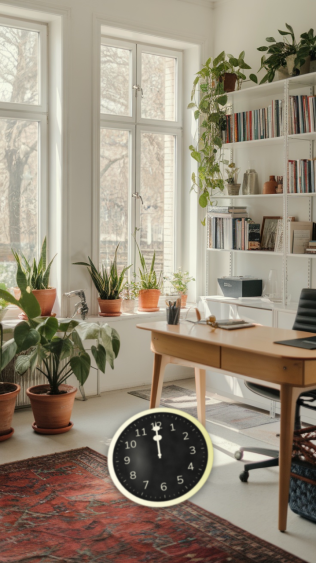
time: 12:00
